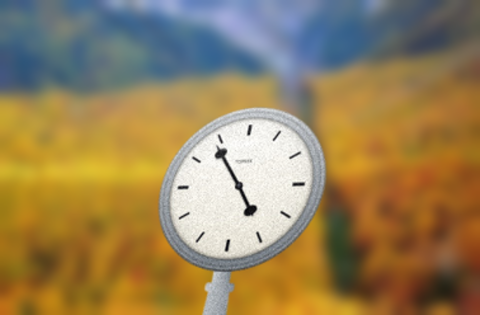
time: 4:54
